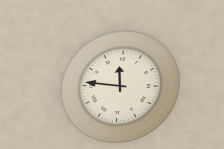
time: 11:46
